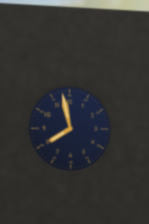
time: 7:58
